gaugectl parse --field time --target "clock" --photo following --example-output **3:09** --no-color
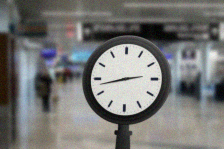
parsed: **2:43**
